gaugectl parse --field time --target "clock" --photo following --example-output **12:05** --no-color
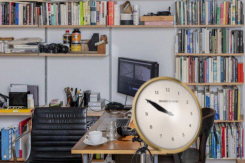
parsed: **9:50**
